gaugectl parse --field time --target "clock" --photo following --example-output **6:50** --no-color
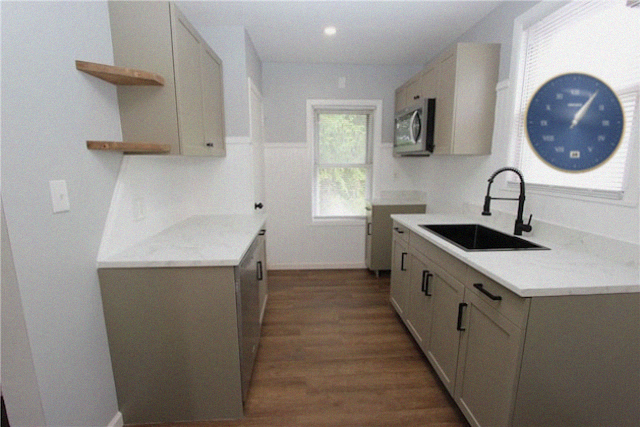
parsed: **1:06**
